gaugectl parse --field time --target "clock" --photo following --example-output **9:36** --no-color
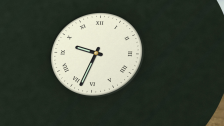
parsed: **9:33**
